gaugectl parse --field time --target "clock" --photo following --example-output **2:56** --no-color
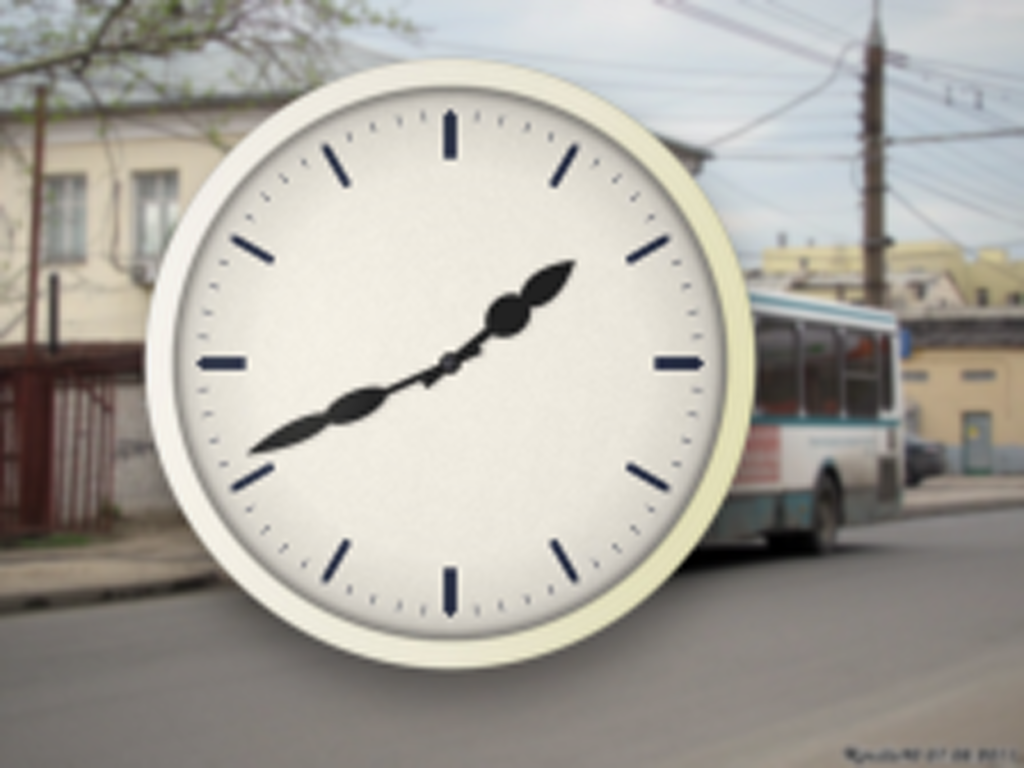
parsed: **1:41**
